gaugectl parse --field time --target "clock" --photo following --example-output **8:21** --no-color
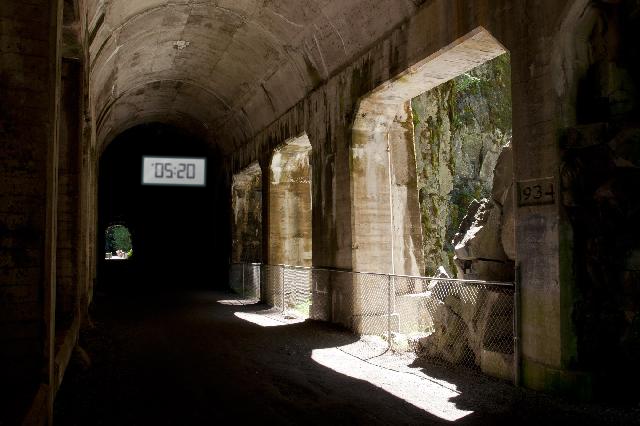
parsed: **5:20**
